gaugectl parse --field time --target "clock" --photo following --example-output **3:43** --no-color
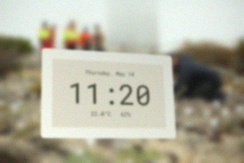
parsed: **11:20**
